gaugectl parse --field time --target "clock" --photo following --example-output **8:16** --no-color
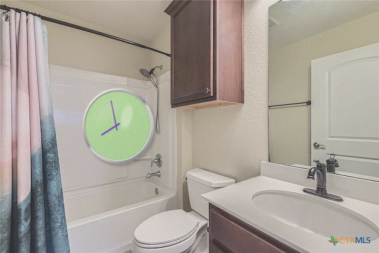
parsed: **7:58**
